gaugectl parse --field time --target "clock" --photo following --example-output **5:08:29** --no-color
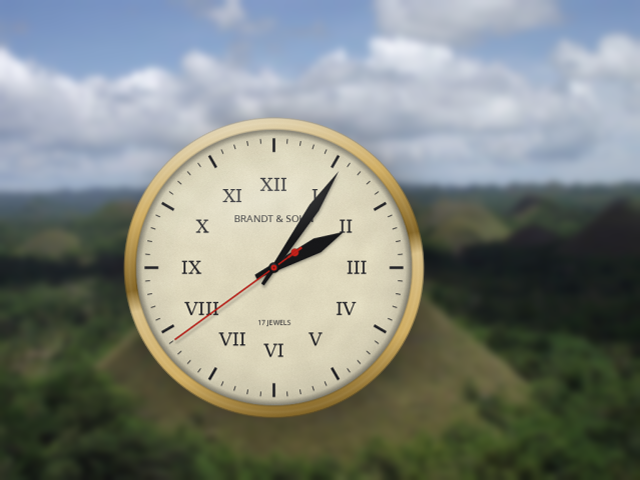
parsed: **2:05:39**
